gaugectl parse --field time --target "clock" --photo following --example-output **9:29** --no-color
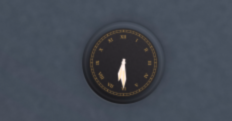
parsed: **6:30**
